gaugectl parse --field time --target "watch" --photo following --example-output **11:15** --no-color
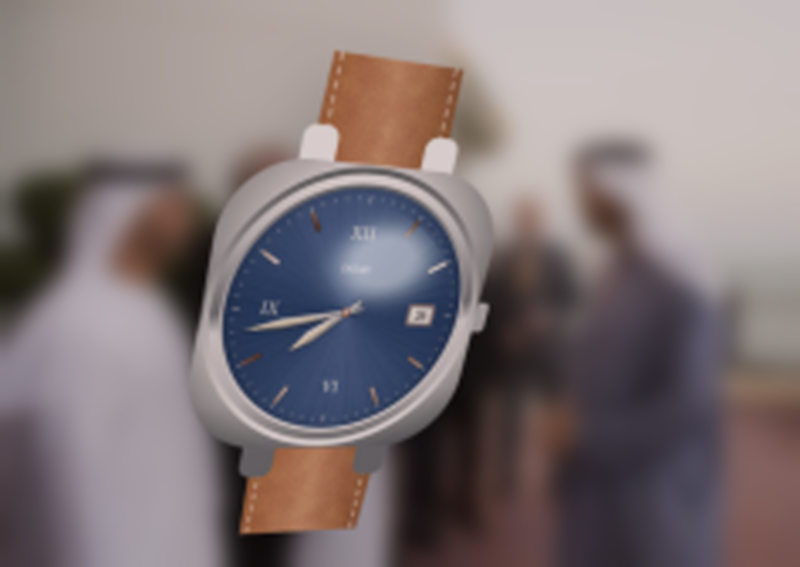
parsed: **7:43**
